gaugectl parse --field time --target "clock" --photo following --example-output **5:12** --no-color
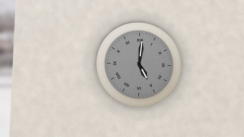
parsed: **5:01**
